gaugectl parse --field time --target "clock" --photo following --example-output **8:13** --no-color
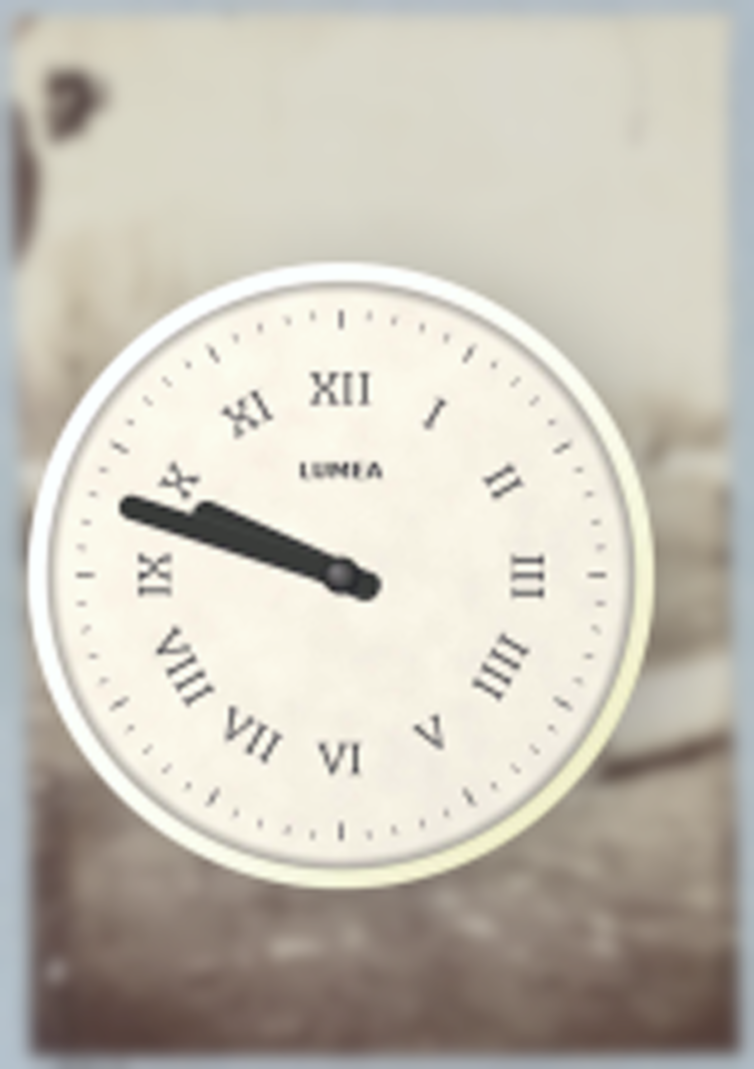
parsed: **9:48**
